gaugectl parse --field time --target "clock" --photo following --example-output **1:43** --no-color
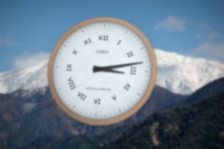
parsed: **3:13**
